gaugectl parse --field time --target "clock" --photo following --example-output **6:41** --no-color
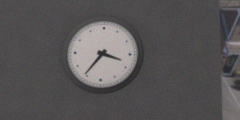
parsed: **3:36**
